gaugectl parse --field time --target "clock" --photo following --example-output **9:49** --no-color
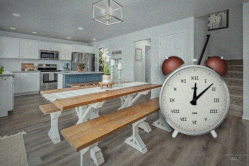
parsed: **12:08**
